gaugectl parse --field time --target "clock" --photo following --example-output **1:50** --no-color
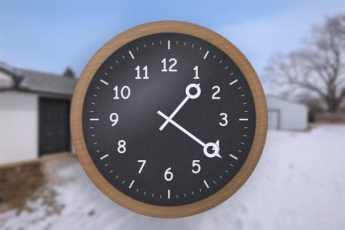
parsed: **1:21**
